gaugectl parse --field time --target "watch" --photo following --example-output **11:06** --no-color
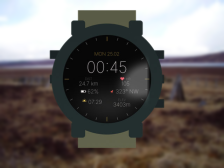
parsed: **0:45**
